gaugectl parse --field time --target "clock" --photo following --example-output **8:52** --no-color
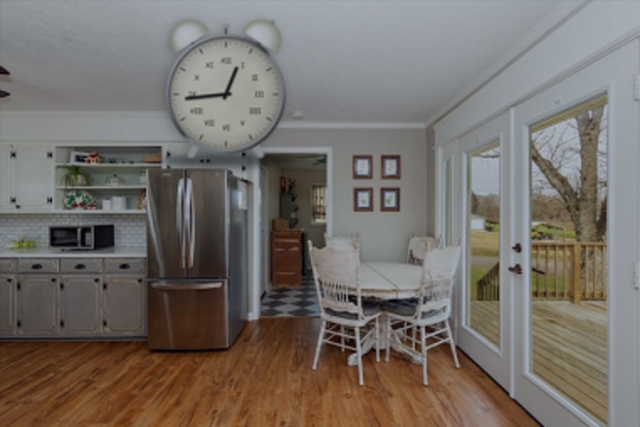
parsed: **12:44**
